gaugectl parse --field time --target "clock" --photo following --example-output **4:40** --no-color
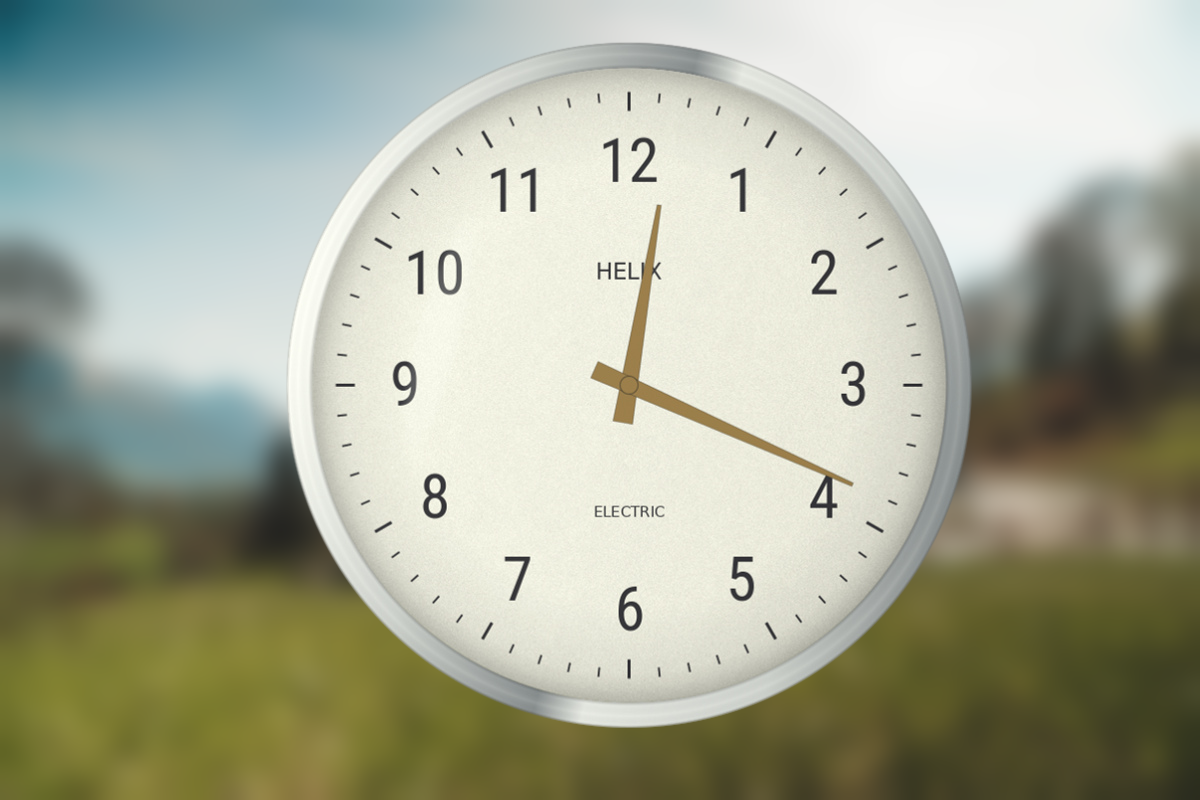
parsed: **12:19**
